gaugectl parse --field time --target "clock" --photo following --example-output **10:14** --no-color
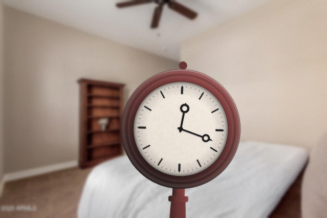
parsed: **12:18**
